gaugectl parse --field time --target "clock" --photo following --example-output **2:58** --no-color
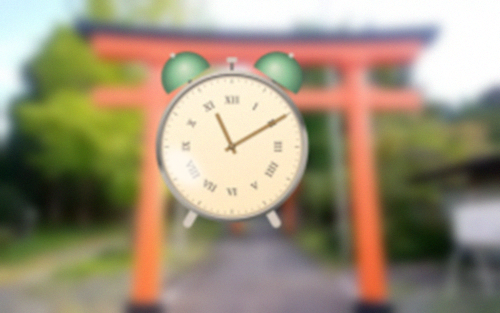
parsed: **11:10**
